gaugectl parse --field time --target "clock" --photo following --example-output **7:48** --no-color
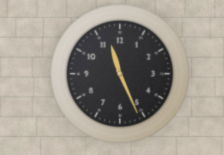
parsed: **11:26**
